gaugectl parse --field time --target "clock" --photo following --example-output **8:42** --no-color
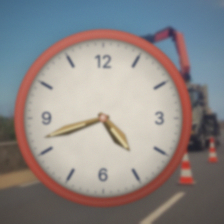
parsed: **4:42**
